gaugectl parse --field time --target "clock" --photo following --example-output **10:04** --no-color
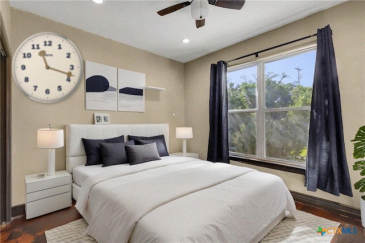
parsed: **11:18**
